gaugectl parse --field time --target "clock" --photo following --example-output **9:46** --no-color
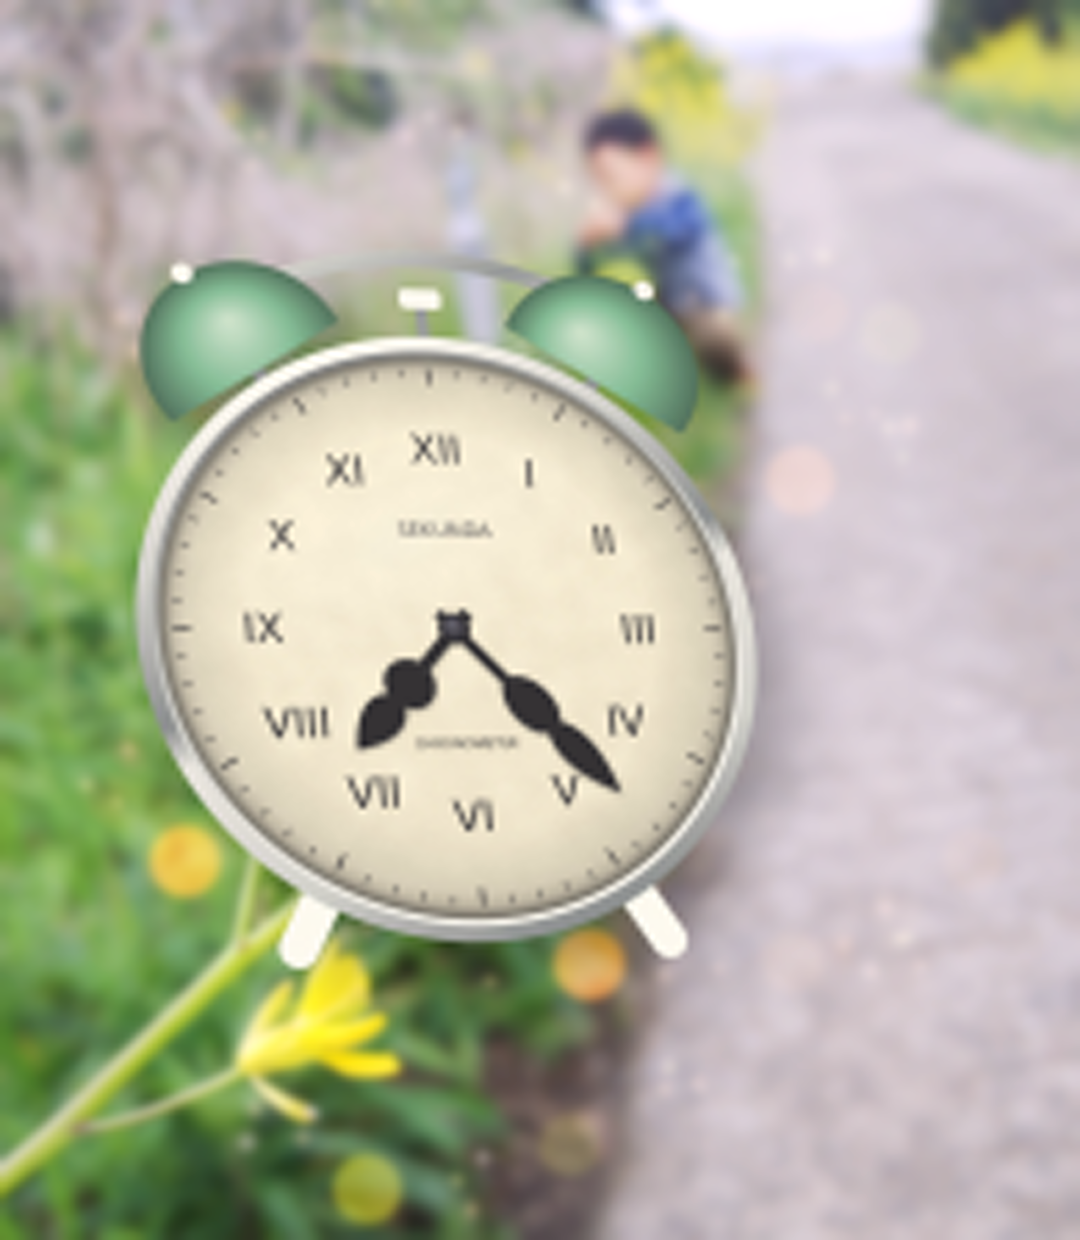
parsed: **7:23**
